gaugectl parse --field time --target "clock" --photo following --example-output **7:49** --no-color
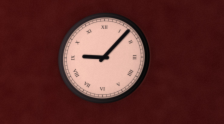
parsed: **9:07**
